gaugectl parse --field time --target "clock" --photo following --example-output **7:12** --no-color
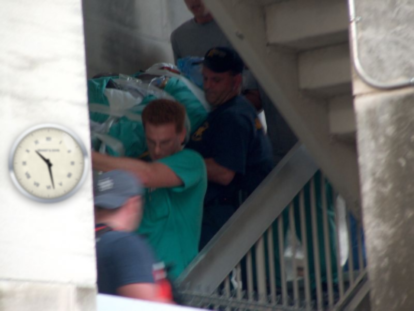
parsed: **10:28**
